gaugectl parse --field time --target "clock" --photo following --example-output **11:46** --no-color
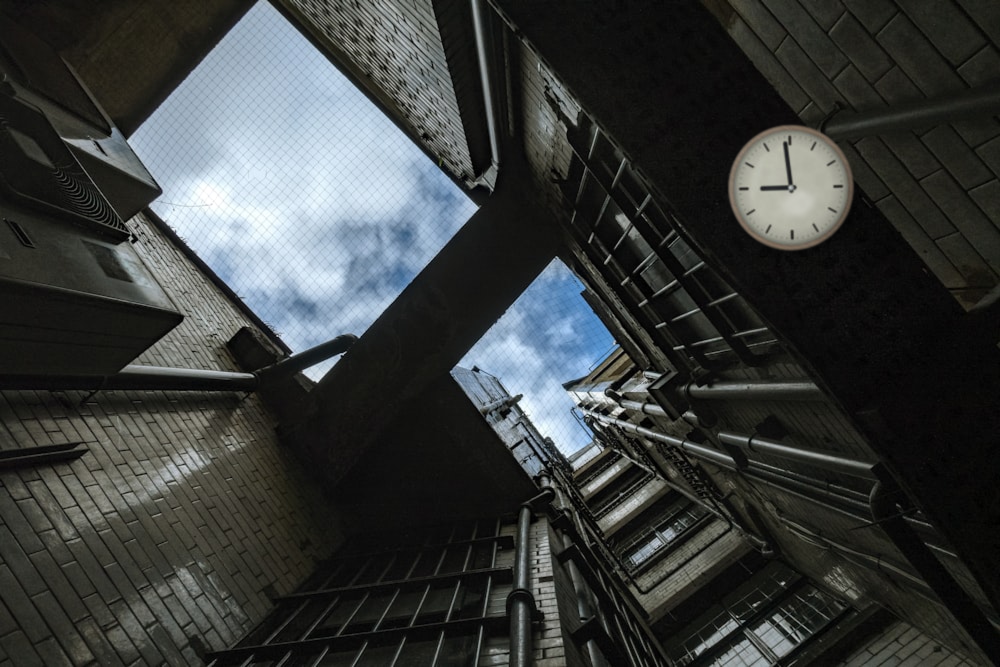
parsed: **8:59**
